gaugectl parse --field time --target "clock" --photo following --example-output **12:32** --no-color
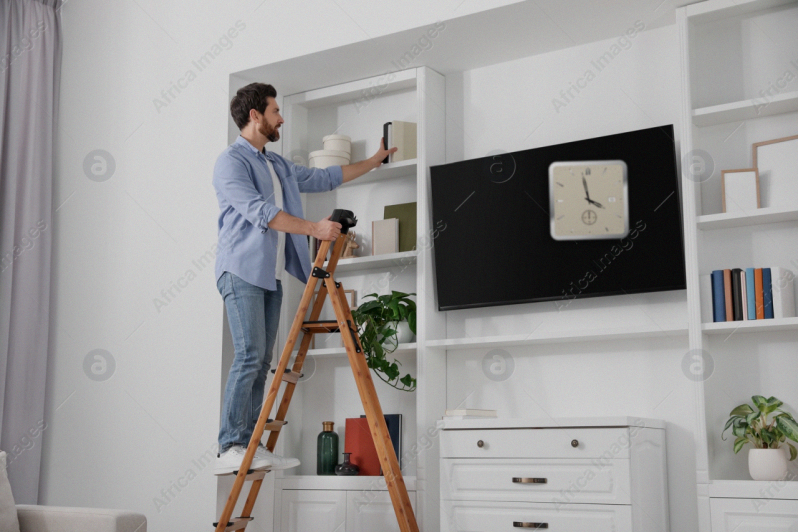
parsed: **3:58**
